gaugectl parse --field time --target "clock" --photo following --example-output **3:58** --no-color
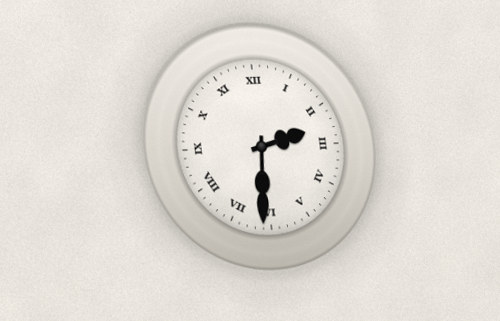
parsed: **2:31**
